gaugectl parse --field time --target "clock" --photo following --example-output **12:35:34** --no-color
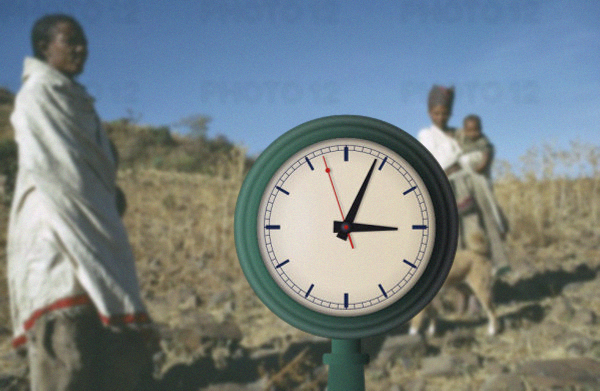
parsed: **3:03:57**
